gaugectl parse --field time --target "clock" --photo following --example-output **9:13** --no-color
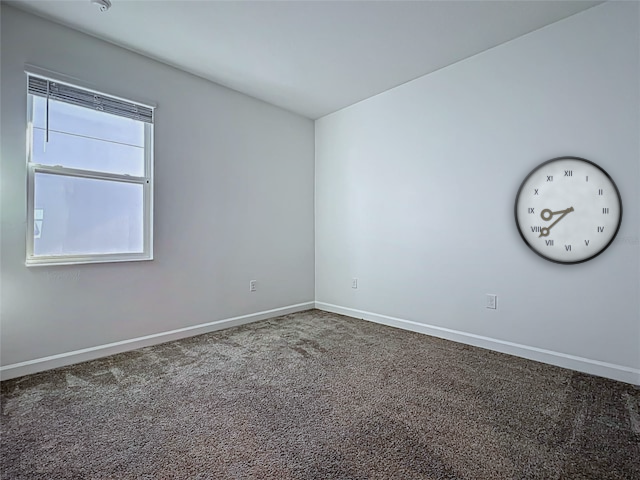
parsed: **8:38**
